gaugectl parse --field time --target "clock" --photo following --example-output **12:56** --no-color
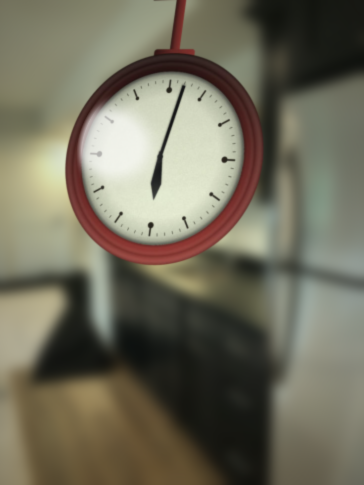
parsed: **6:02**
